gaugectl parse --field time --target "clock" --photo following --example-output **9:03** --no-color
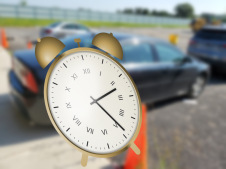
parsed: **2:24**
